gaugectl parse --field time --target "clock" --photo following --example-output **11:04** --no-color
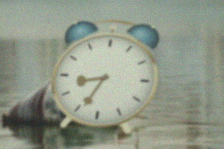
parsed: **8:34**
